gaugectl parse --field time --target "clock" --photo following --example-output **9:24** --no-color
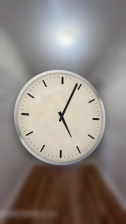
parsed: **5:04**
